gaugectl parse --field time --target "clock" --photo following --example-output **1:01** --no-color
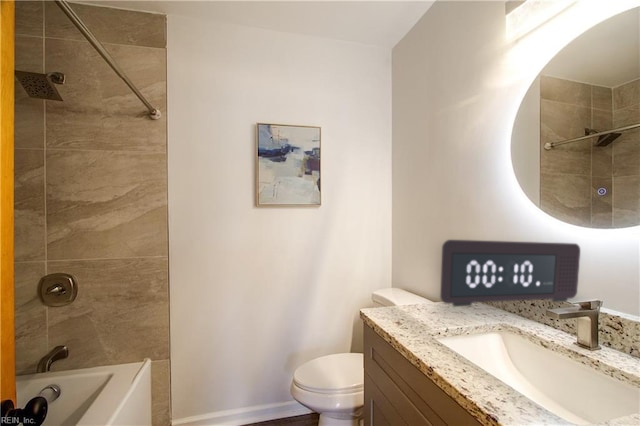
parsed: **0:10**
